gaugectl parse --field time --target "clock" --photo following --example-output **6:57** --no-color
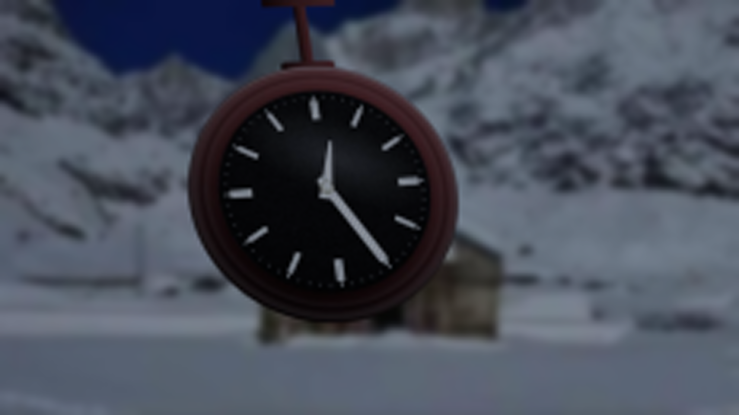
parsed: **12:25**
